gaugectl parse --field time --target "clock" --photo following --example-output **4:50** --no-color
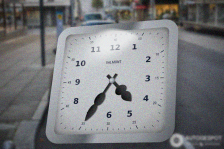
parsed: **4:35**
